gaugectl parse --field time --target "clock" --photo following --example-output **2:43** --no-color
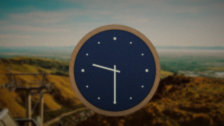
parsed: **9:30**
